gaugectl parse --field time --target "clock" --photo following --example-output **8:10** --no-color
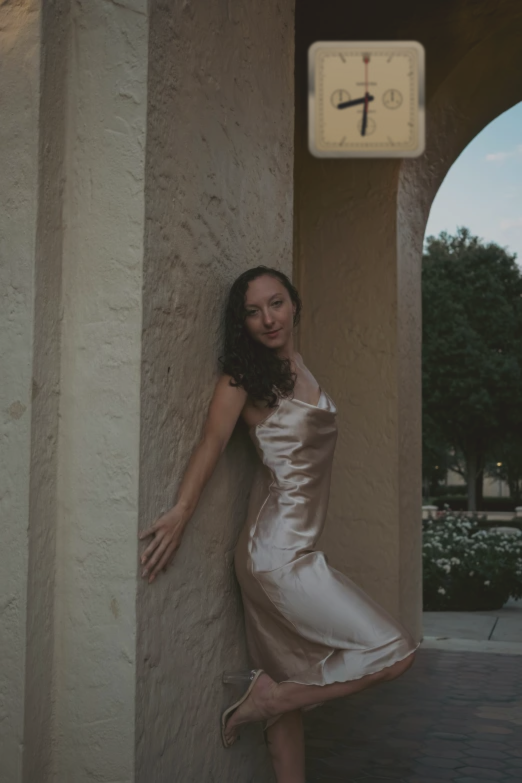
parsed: **8:31**
